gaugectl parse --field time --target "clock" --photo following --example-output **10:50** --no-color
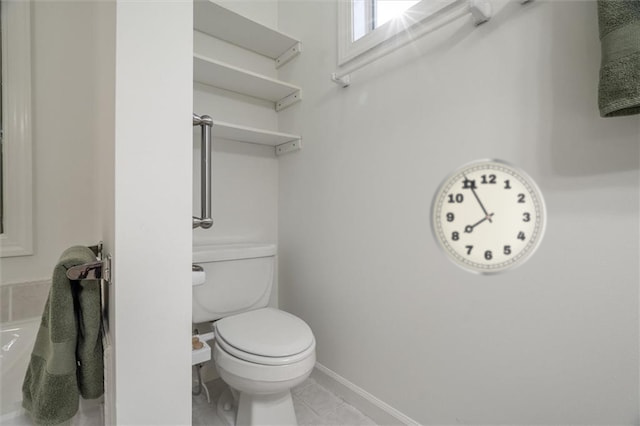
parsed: **7:55**
